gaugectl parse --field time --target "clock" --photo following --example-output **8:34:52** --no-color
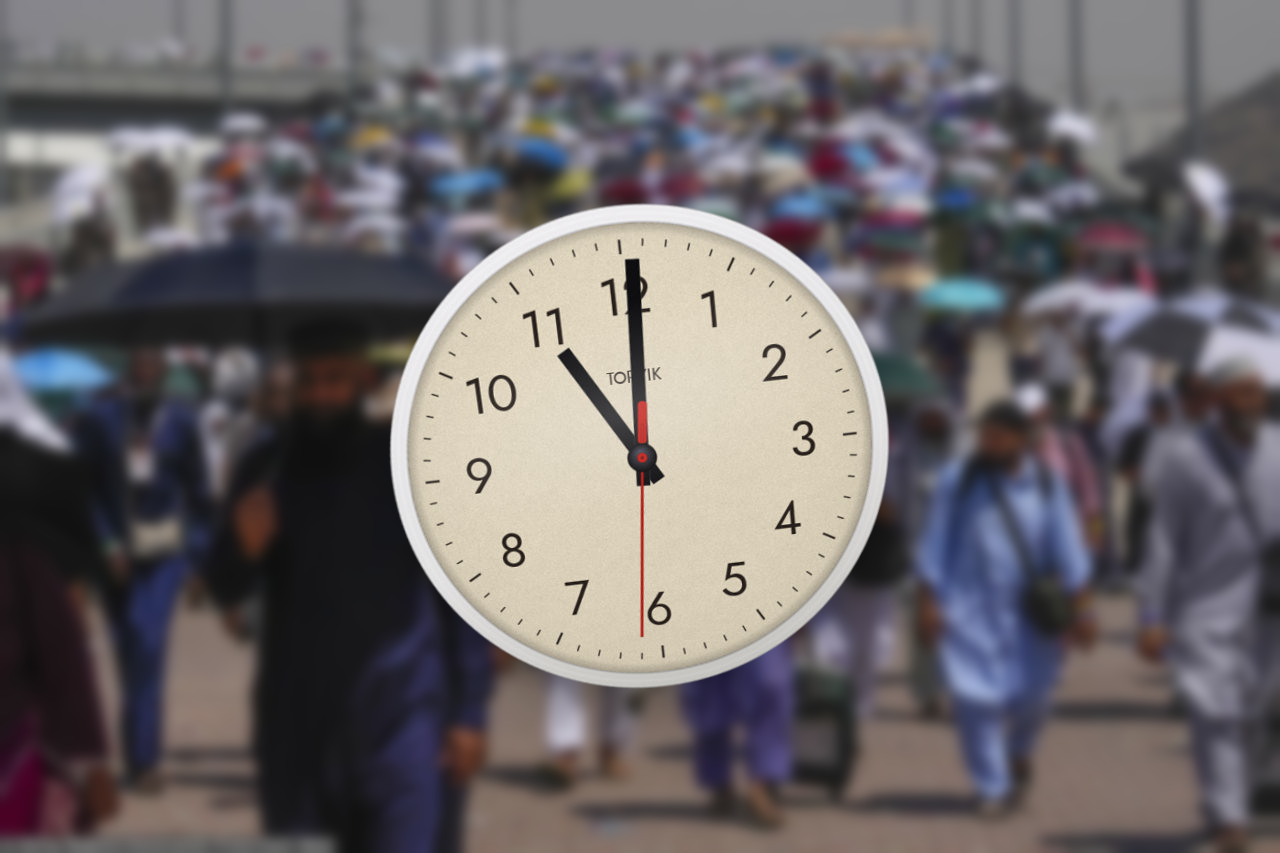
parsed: **11:00:31**
